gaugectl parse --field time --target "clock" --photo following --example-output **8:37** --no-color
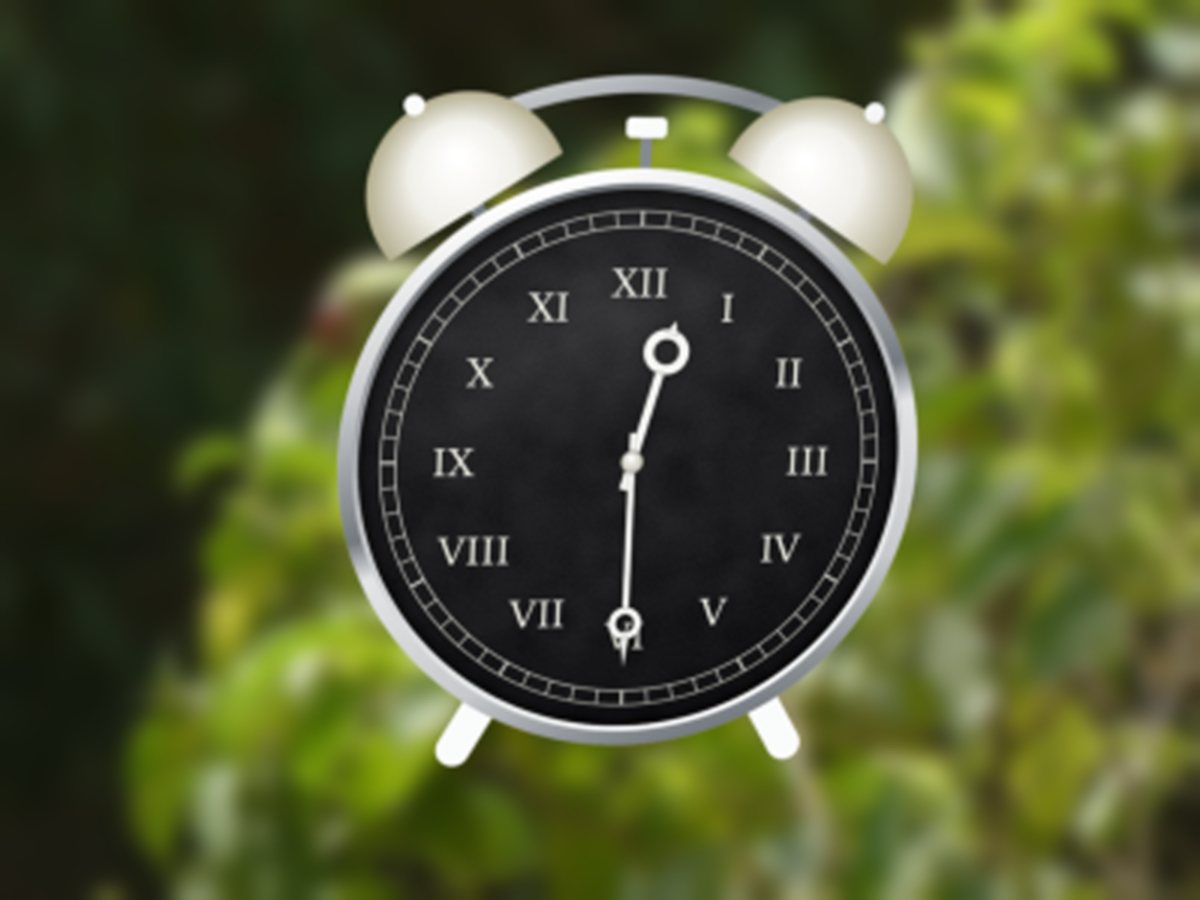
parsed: **12:30**
